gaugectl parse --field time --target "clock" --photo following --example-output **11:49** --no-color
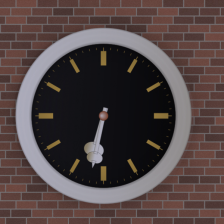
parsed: **6:32**
